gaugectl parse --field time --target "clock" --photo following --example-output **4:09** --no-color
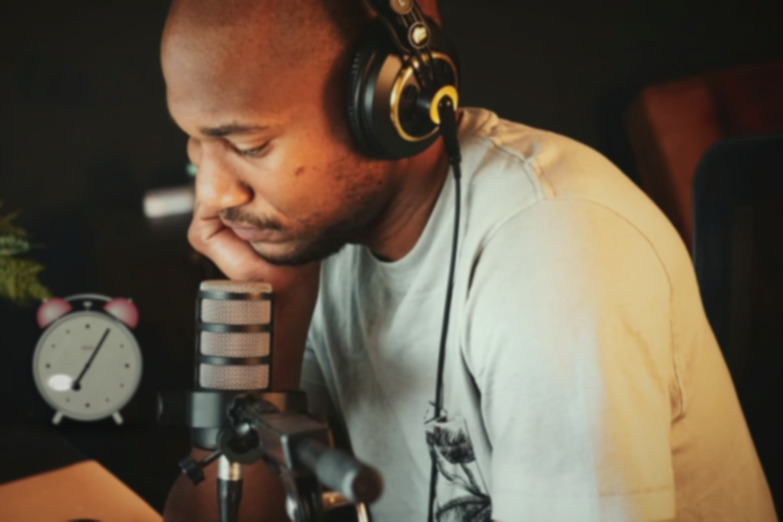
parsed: **7:05**
